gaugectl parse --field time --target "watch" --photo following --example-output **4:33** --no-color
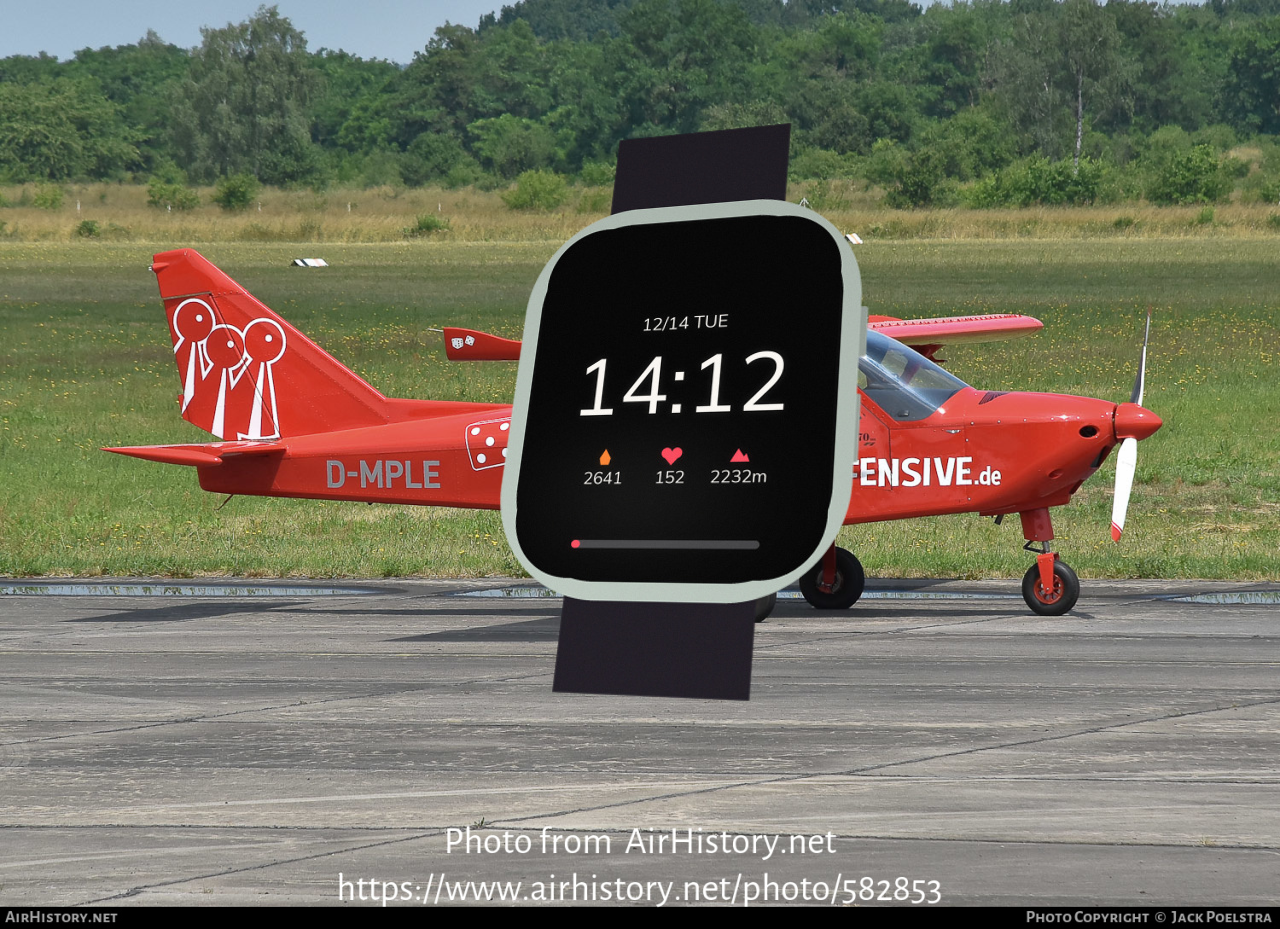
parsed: **14:12**
